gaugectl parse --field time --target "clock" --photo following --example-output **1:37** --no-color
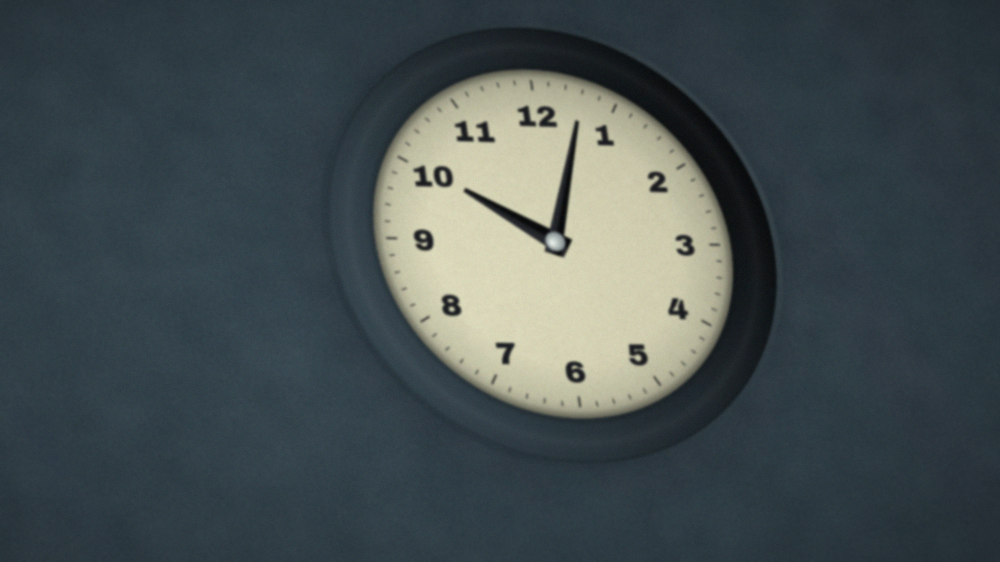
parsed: **10:03**
